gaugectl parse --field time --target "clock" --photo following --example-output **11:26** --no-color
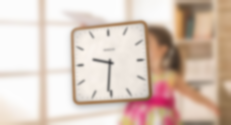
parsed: **9:31**
